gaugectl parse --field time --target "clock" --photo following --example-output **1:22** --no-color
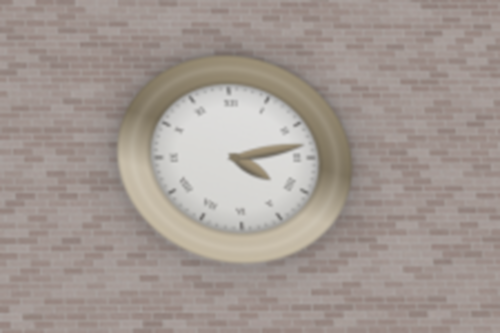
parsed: **4:13**
